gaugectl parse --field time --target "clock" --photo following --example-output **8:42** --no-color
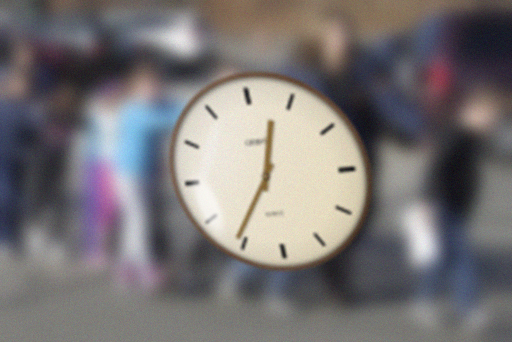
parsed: **12:36**
